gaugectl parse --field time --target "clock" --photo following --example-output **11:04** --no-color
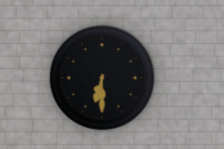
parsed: **6:30**
